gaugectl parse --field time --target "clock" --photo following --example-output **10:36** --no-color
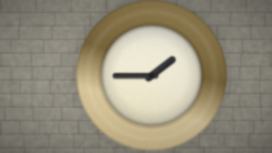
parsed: **1:45**
